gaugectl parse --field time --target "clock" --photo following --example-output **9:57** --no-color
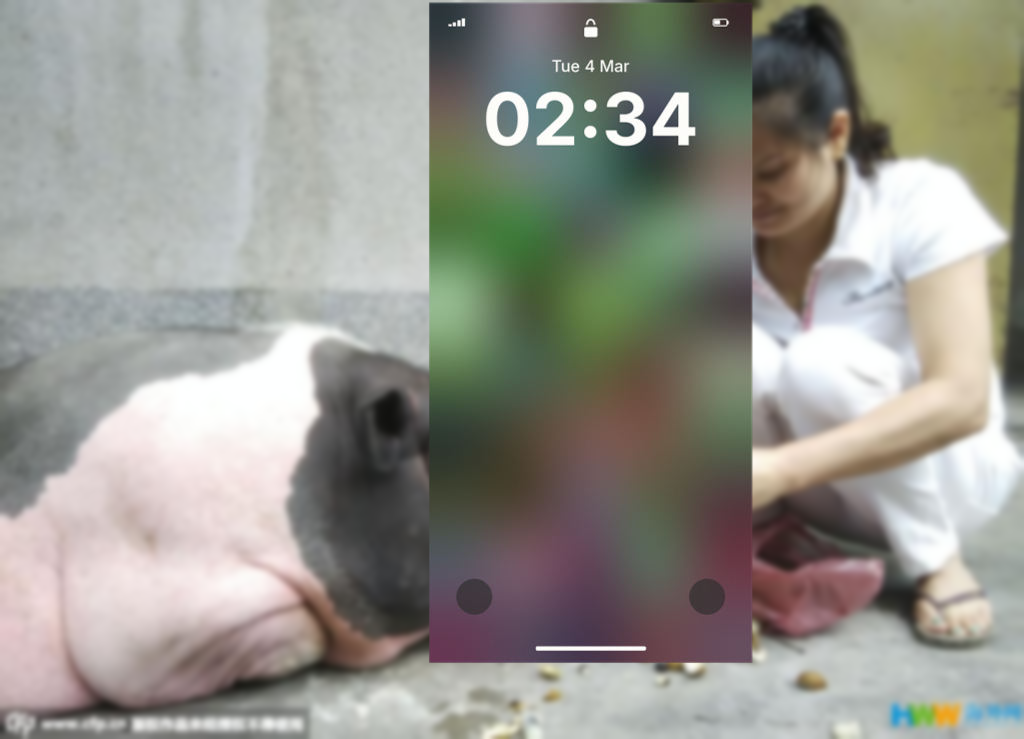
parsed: **2:34**
